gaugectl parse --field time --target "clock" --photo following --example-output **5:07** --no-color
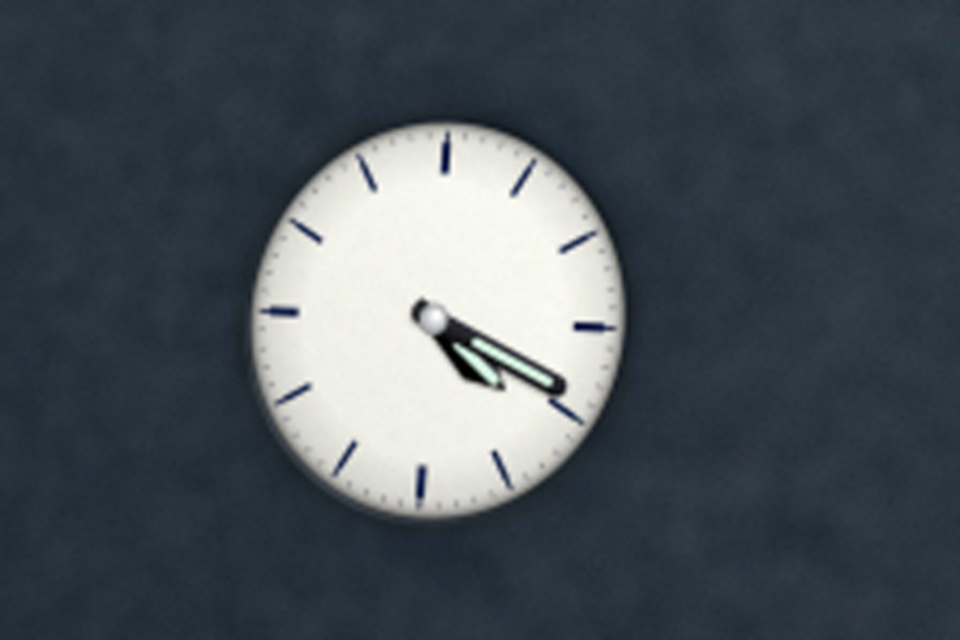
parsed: **4:19**
